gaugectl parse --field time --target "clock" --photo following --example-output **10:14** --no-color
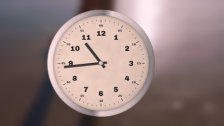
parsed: **10:44**
